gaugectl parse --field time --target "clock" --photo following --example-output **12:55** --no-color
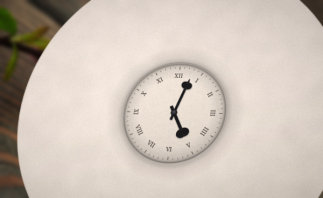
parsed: **5:03**
